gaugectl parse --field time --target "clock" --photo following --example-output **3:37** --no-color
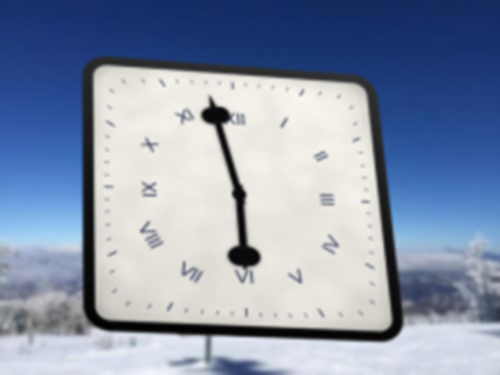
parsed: **5:58**
